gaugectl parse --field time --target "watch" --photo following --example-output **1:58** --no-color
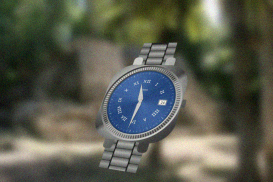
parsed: **11:31**
